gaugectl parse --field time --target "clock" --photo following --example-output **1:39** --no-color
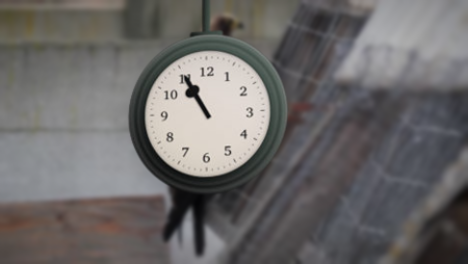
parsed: **10:55**
